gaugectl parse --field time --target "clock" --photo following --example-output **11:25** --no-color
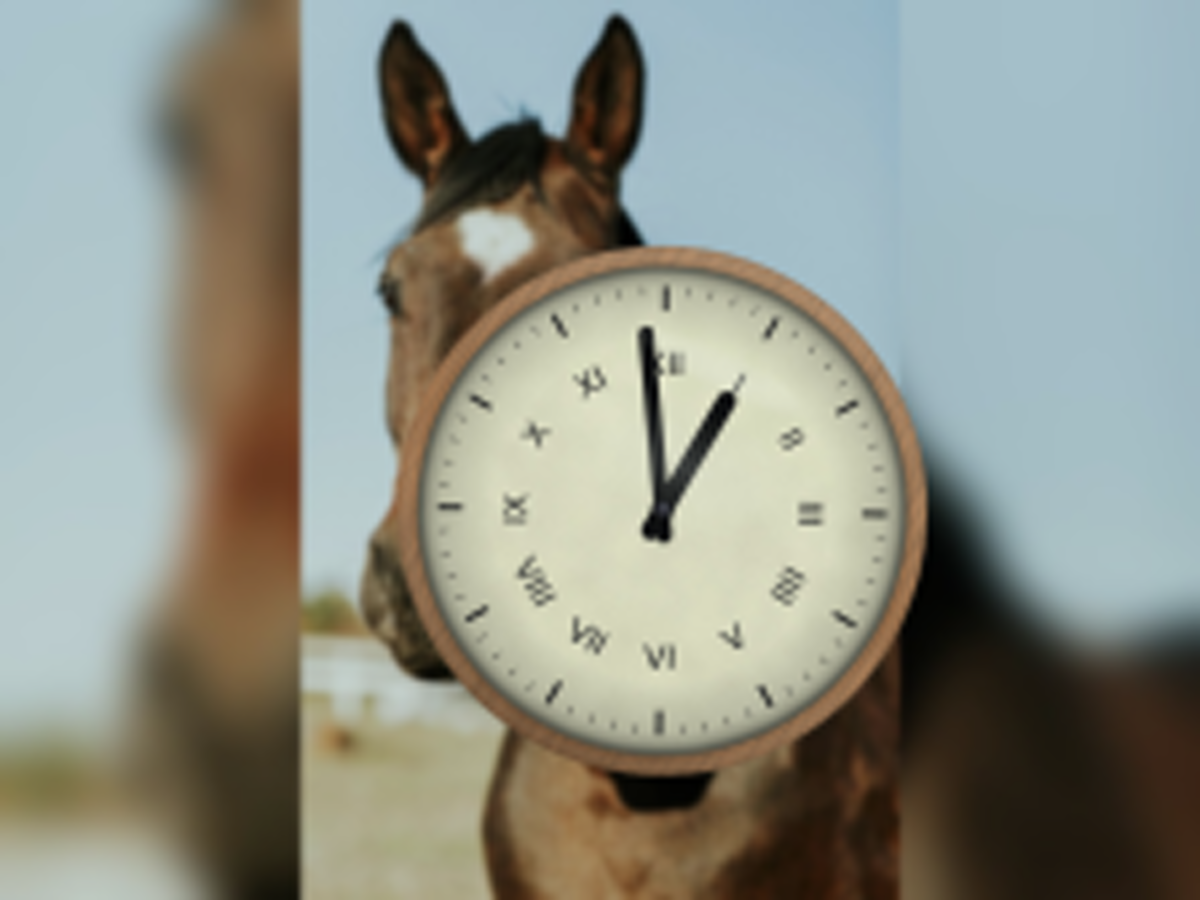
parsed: **12:59**
